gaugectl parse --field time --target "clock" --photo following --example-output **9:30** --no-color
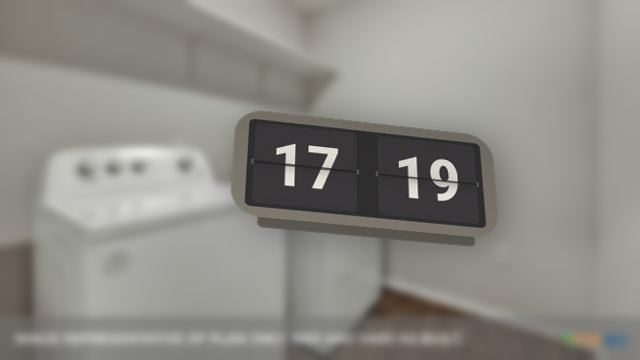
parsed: **17:19**
